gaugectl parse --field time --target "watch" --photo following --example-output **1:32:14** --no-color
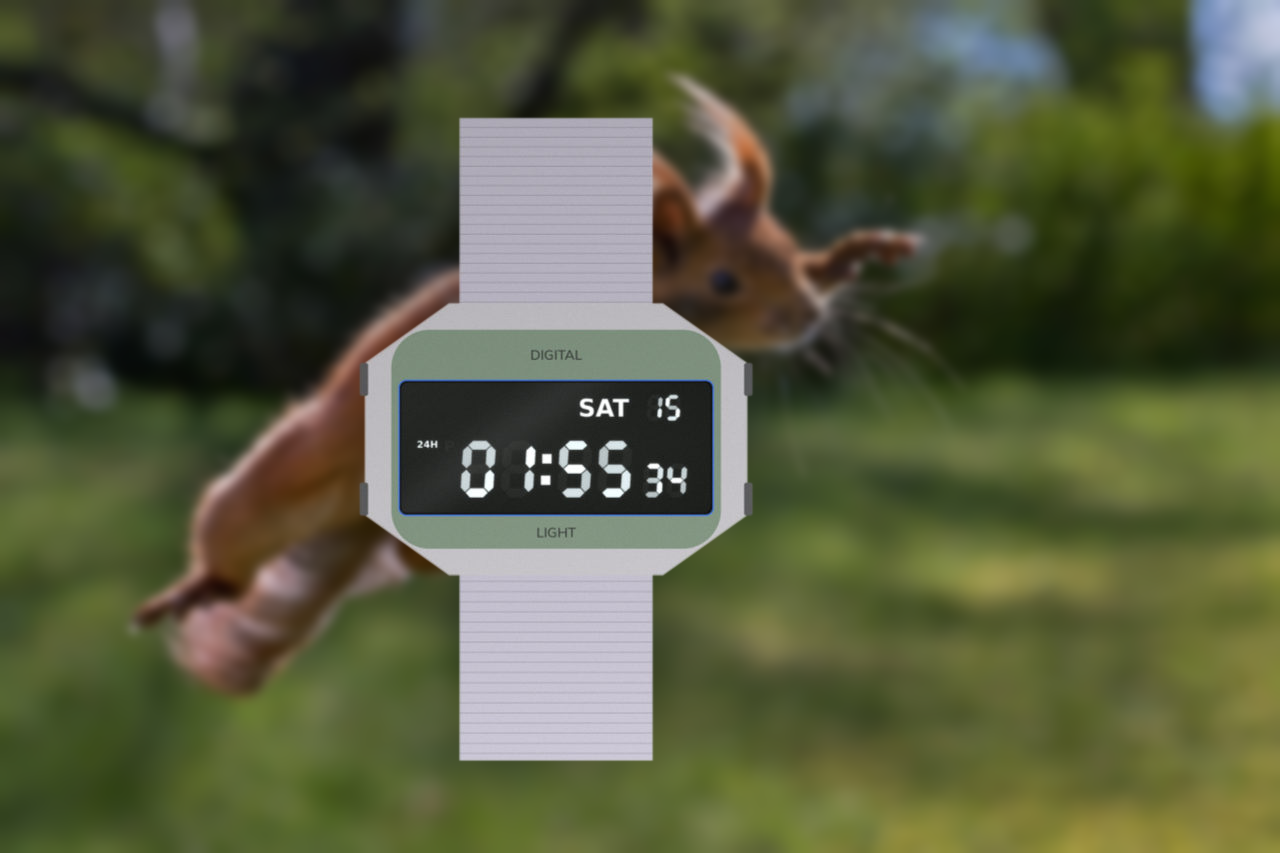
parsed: **1:55:34**
